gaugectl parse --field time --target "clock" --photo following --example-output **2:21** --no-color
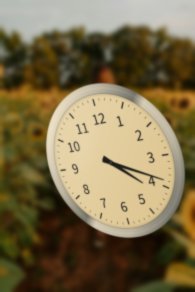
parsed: **4:19**
